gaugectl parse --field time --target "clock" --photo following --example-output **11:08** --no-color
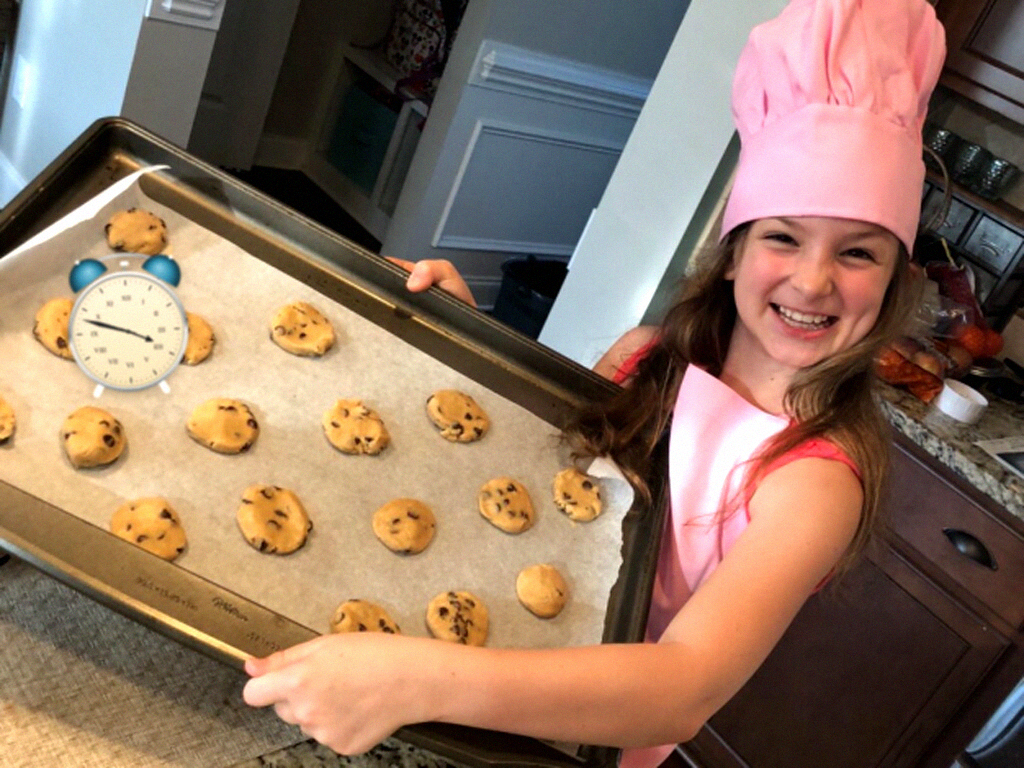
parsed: **3:48**
